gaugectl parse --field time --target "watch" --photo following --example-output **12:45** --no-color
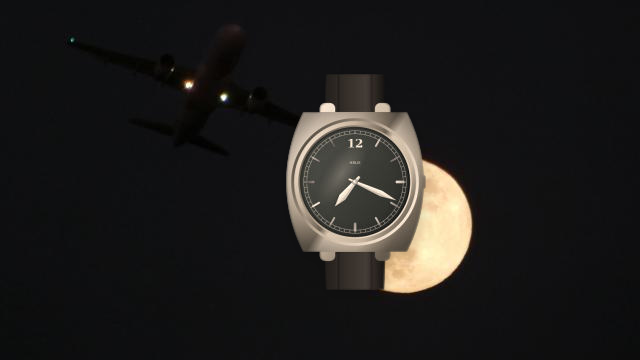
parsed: **7:19**
